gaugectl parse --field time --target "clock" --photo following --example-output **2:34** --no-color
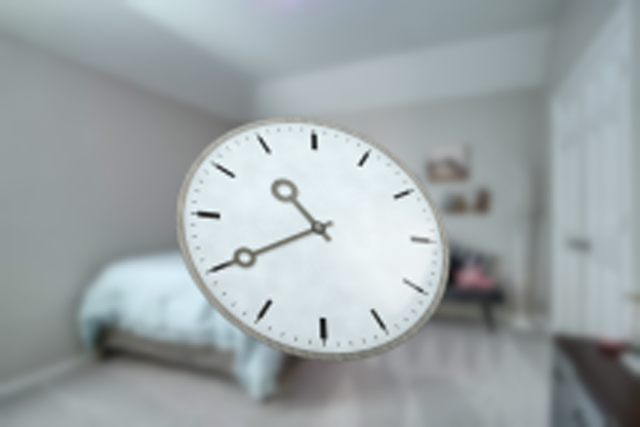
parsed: **10:40**
